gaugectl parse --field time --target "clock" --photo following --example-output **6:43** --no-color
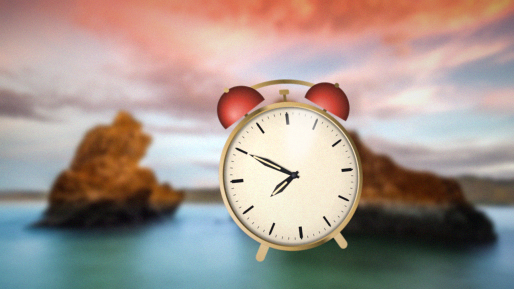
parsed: **7:50**
